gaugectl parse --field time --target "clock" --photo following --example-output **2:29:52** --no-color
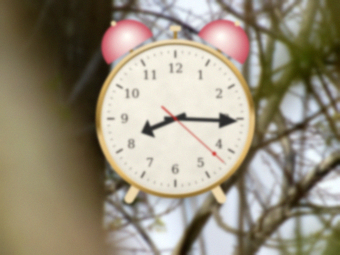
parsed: **8:15:22**
